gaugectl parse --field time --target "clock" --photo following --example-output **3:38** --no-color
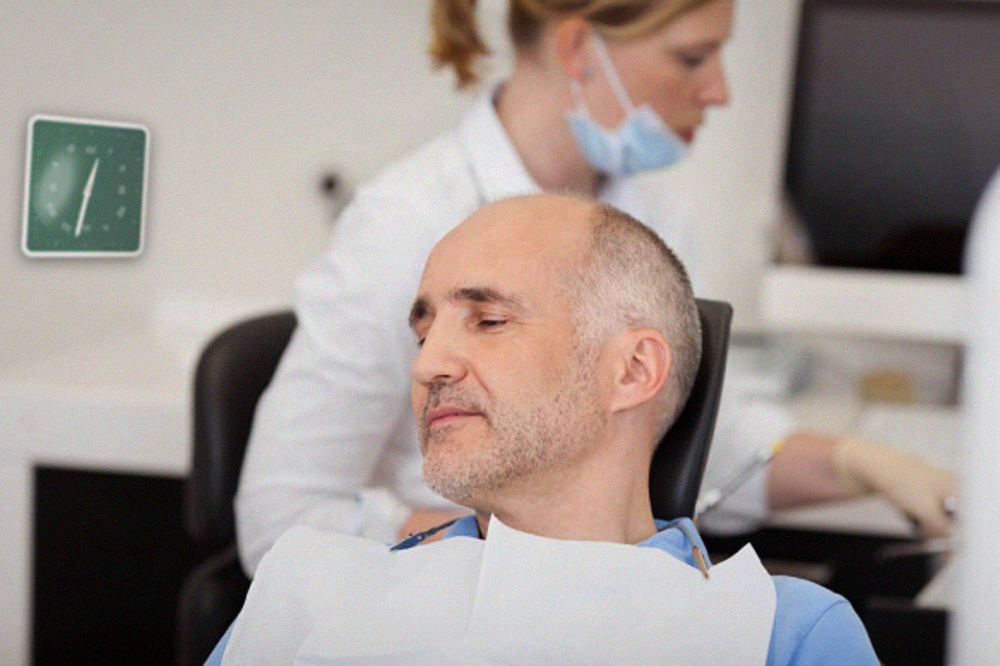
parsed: **12:32**
